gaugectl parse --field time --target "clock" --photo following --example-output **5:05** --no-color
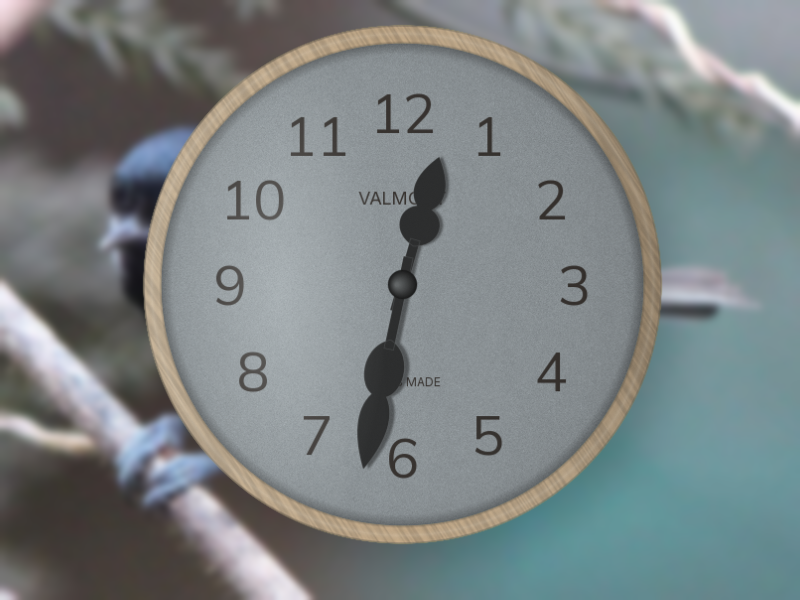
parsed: **12:32**
